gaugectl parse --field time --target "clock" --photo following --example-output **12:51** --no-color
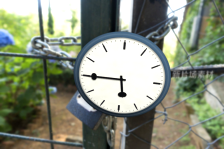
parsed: **5:45**
